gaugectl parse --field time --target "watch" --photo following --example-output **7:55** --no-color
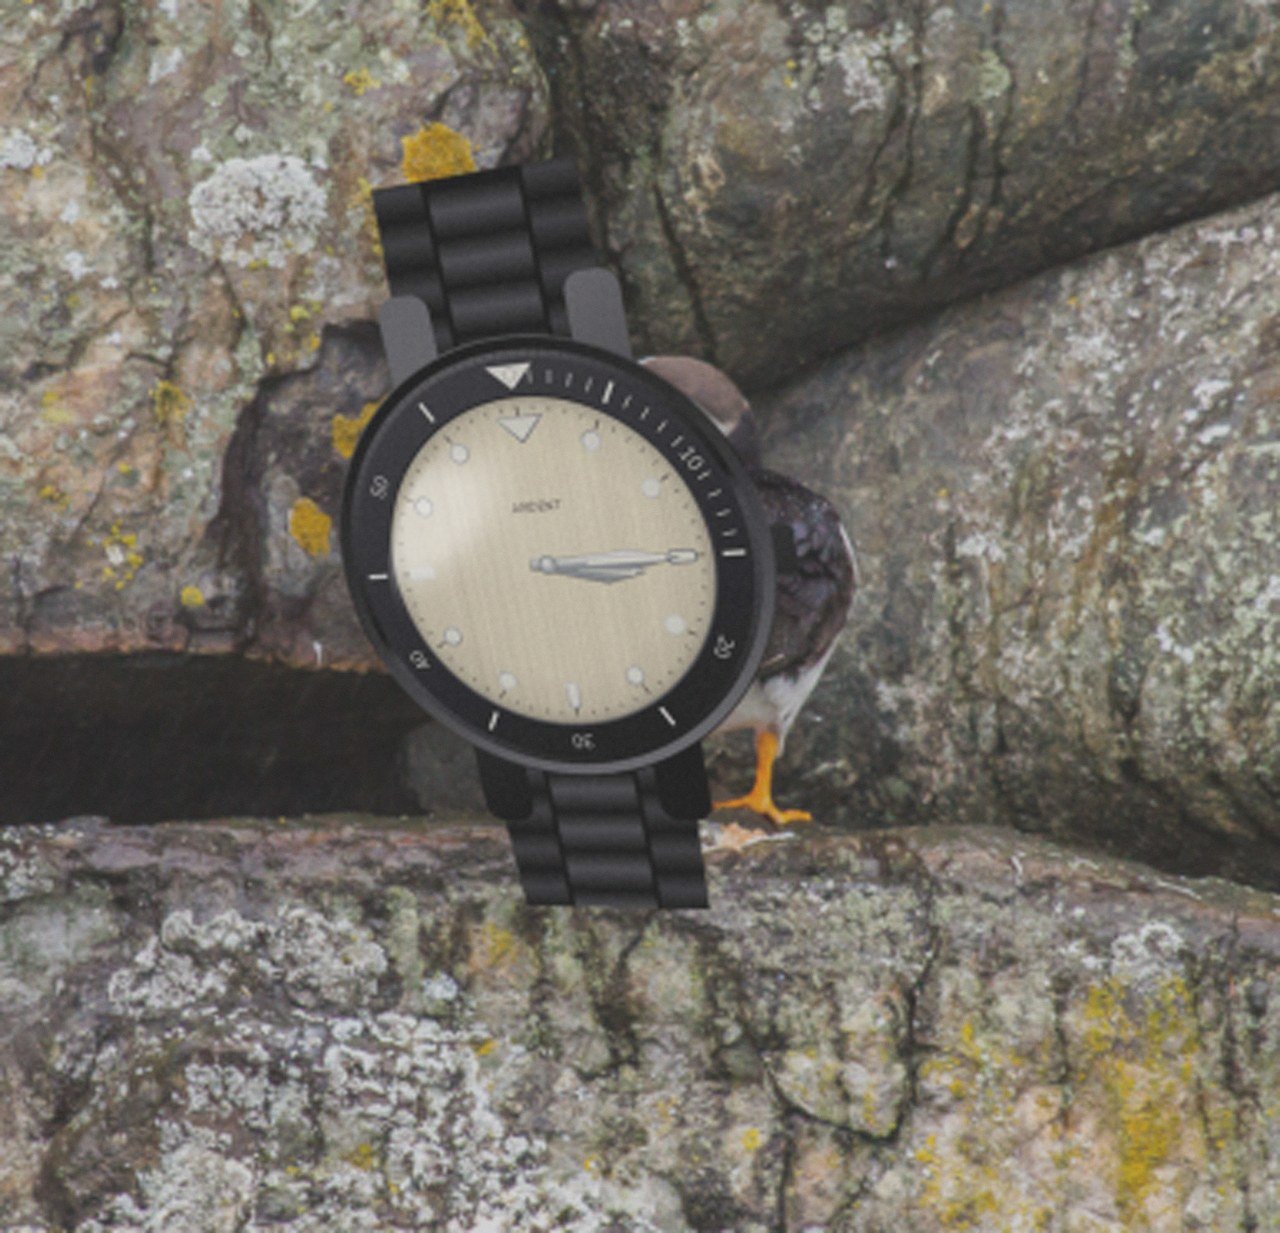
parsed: **3:15**
